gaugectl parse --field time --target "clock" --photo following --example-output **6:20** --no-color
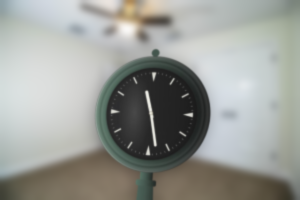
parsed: **11:28**
